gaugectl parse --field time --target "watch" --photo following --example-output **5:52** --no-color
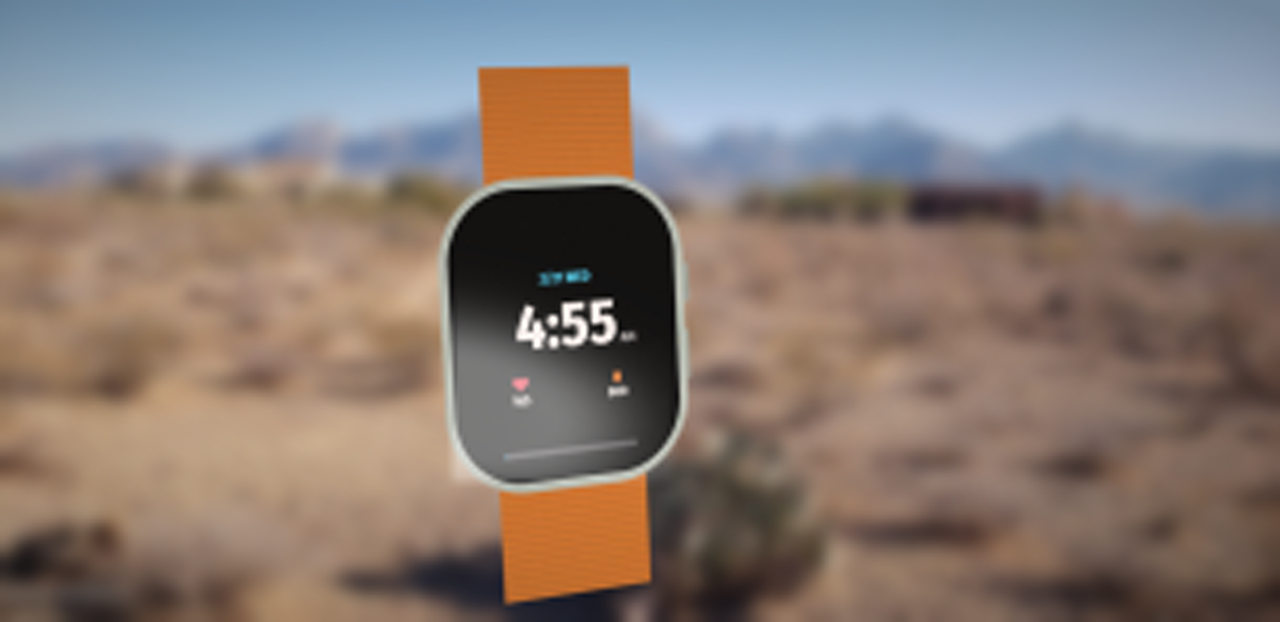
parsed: **4:55**
